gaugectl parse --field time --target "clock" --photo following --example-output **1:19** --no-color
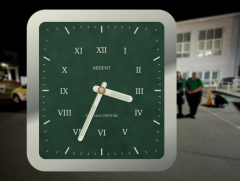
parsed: **3:34**
